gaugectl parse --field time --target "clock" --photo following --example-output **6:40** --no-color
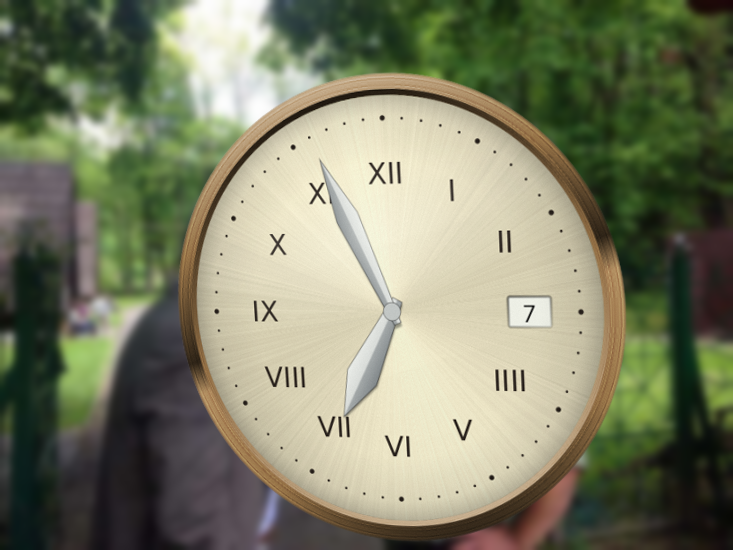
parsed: **6:56**
